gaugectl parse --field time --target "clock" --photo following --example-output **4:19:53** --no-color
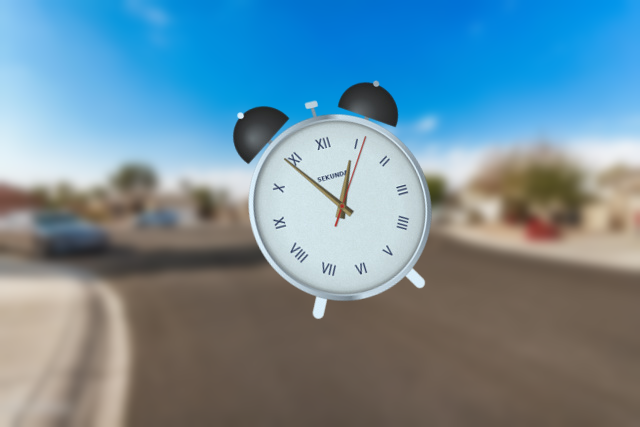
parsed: **12:54:06**
